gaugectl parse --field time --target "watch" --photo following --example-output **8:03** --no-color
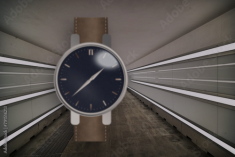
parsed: **1:38**
